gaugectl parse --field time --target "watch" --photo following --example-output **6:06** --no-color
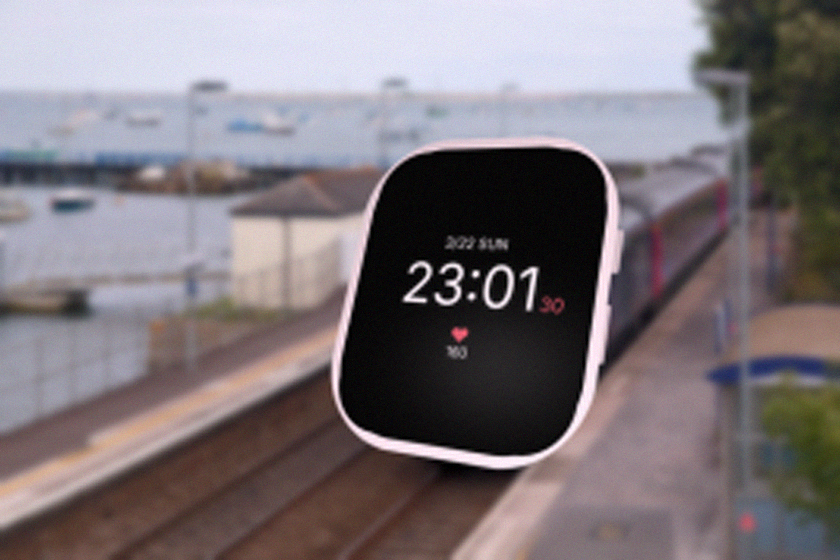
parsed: **23:01**
